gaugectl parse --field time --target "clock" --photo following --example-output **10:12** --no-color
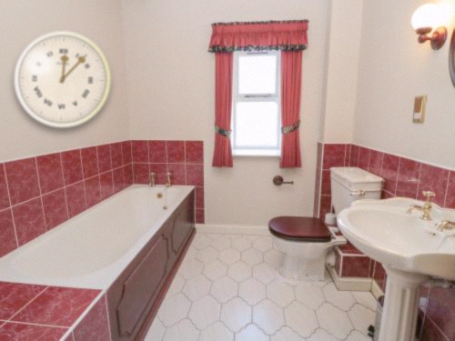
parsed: **12:07**
